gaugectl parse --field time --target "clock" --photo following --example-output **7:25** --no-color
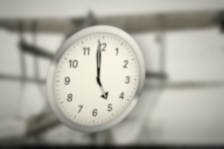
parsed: **4:59**
